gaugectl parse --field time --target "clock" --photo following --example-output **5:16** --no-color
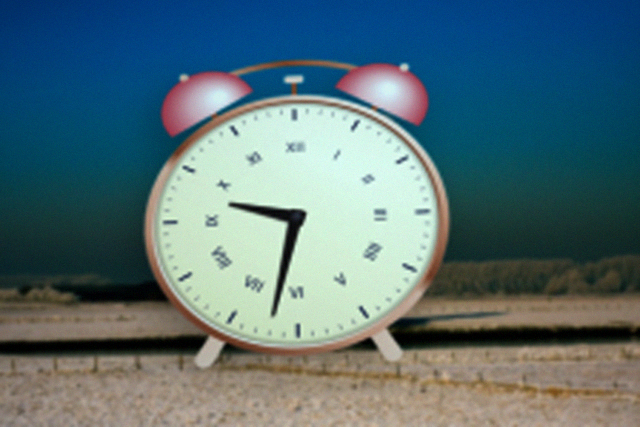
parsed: **9:32**
